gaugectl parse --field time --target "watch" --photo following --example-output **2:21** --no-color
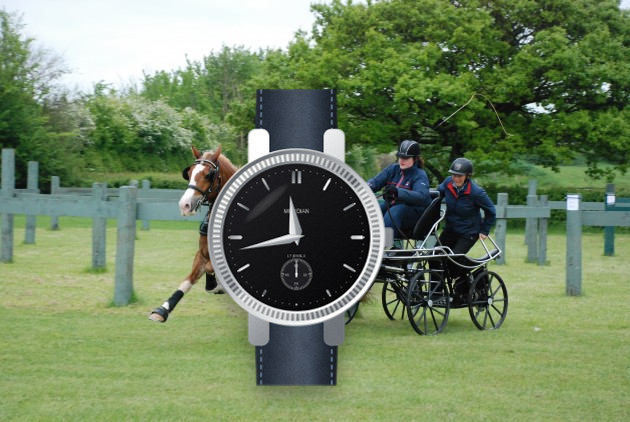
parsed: **11:43**
